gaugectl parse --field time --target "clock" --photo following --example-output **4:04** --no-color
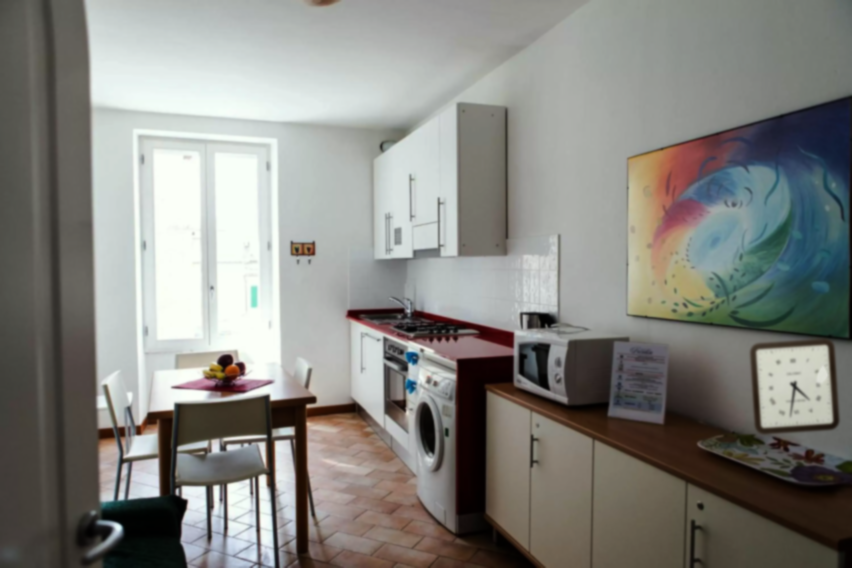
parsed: **4:32**
